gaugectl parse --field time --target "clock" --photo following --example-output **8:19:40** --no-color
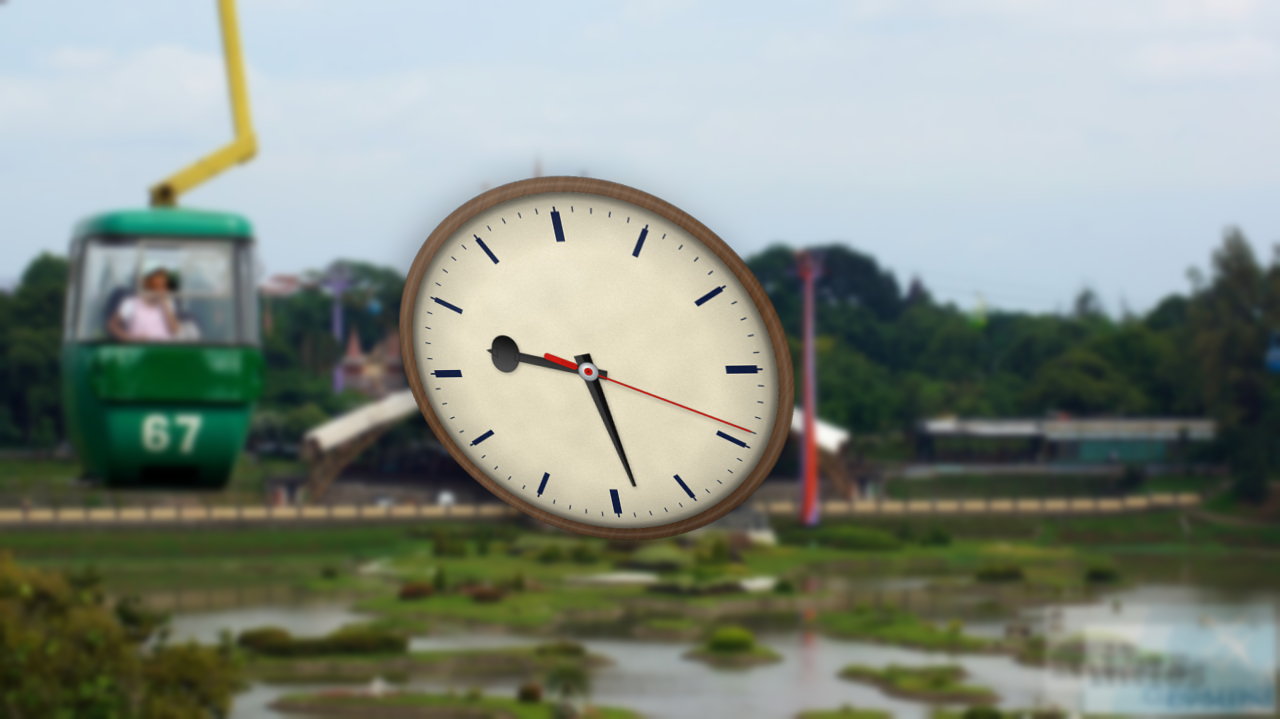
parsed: **9:28:19**
